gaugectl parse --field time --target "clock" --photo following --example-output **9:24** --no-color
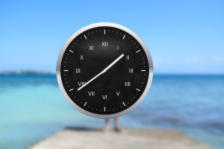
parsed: **1:39**
